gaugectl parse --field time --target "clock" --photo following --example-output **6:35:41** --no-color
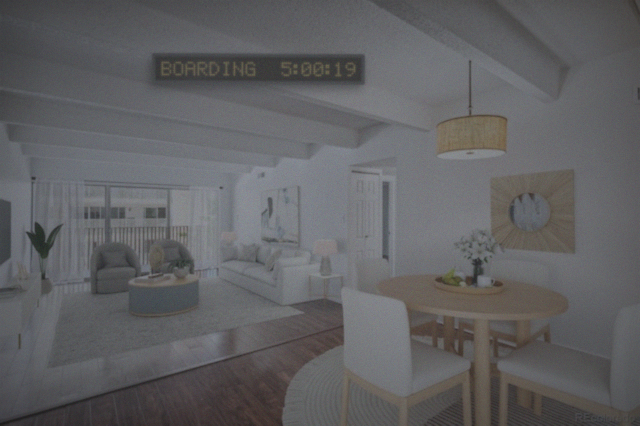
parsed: **5:00:19**
